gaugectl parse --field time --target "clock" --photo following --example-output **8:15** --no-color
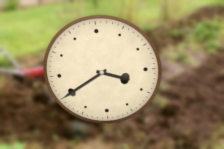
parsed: **3:40**
